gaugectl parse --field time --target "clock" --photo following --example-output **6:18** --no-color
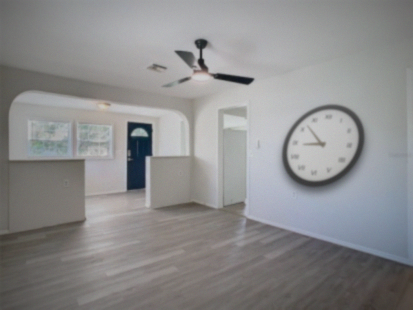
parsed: **8:52**
